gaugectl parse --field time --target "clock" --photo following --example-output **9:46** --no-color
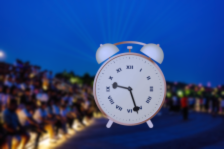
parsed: **9:27**
